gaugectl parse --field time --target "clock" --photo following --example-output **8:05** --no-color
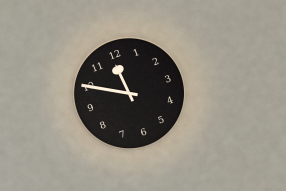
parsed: **11:50**
